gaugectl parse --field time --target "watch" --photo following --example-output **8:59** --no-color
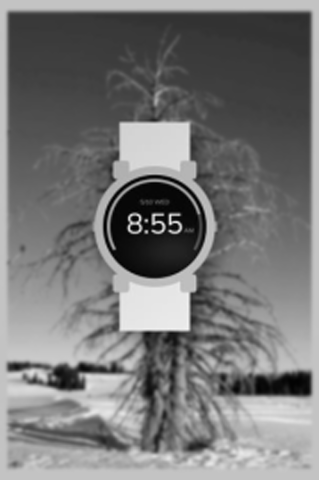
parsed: **8:55**
